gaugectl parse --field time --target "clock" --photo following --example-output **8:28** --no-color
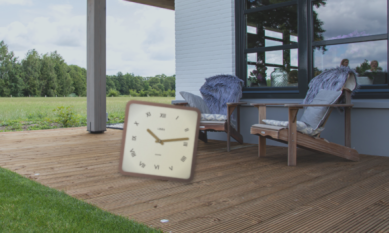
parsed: **10:13**
